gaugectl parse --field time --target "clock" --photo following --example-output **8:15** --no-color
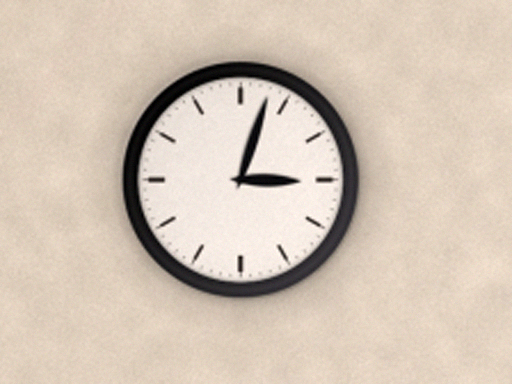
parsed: **3:03**
